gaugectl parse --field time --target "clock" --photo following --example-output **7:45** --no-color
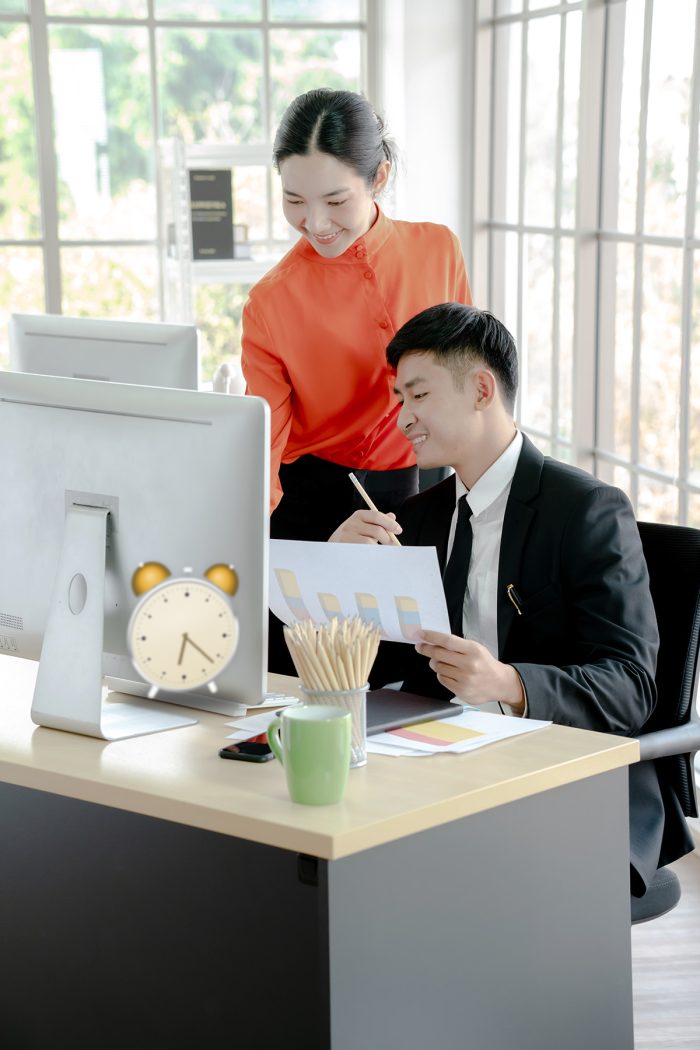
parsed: **6:22**
